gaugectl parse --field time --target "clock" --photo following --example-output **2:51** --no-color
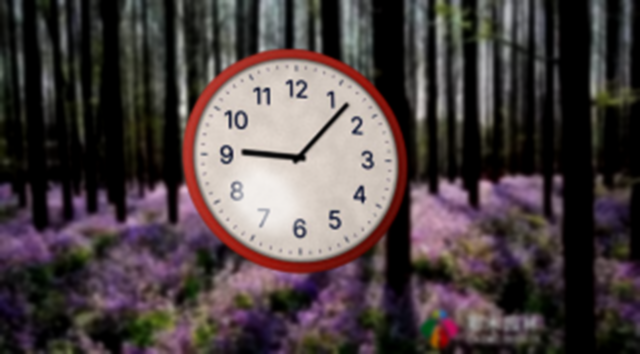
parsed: **9:07**
